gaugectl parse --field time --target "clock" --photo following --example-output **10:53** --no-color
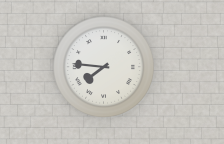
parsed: **7:46**
